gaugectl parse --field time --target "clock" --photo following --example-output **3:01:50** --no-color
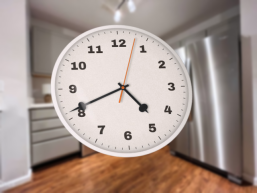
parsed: **4:41:03**
